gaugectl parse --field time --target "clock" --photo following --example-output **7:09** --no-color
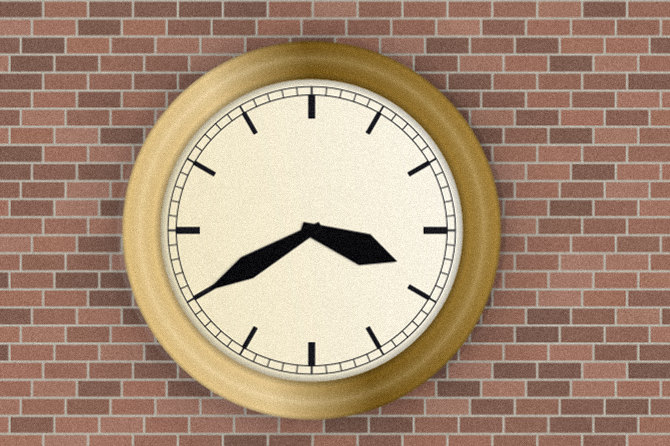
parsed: **3:40**
